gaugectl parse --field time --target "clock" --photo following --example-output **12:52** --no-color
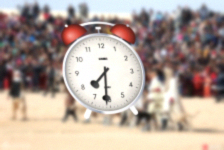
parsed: **7:31**
